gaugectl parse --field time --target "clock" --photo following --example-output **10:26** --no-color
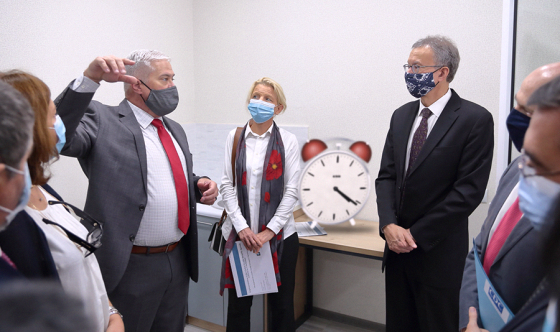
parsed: **4:21**
